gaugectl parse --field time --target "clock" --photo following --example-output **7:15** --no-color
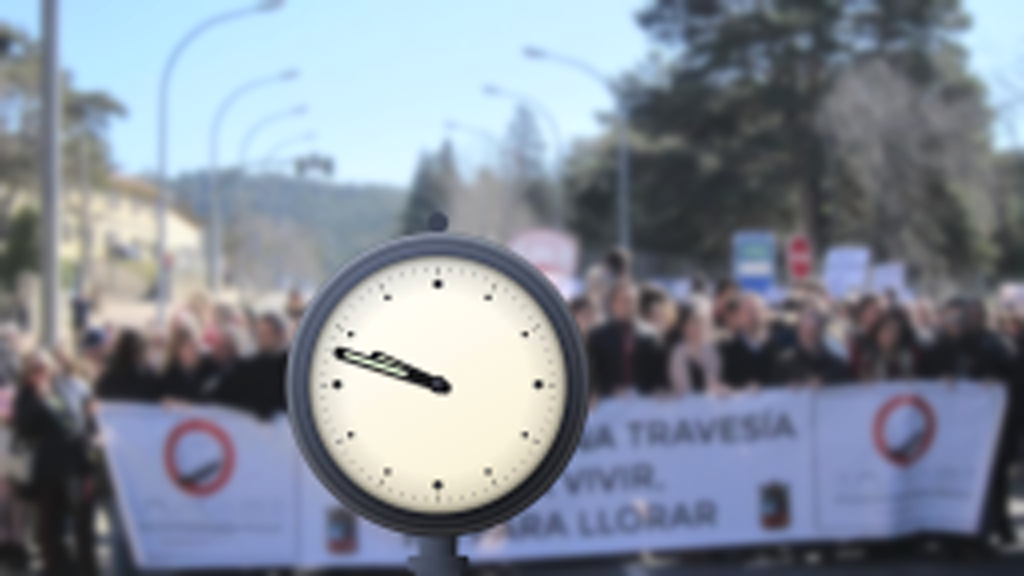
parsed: **9:48**
